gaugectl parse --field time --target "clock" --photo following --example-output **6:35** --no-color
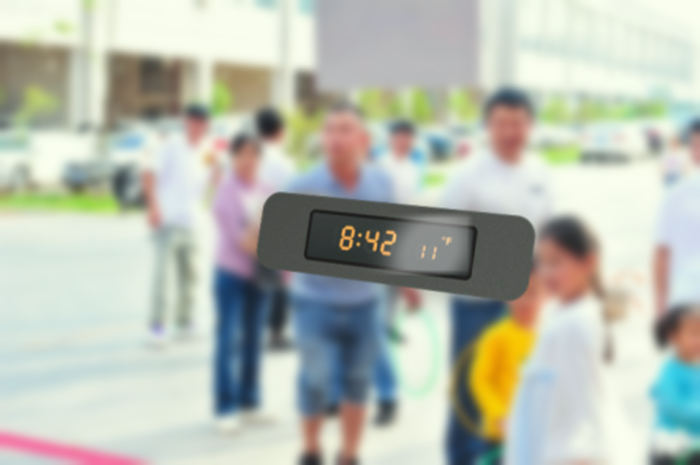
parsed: **8:42**
